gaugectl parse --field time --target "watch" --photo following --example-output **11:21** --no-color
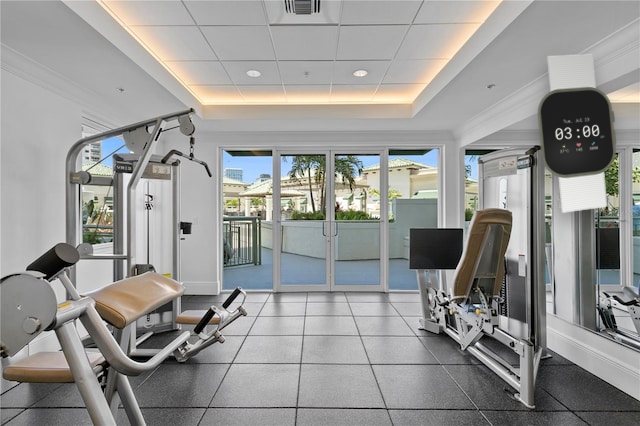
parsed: **3:00**
